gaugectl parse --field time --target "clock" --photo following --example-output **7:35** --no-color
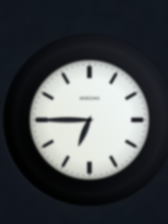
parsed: **6:45**
